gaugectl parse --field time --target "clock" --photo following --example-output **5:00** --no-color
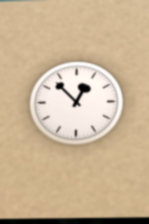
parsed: **12:53**
